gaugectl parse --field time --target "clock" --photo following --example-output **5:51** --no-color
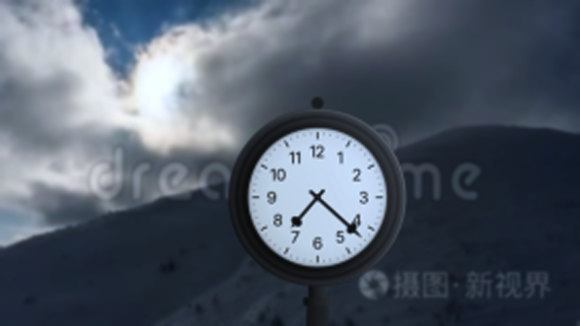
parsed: **7:22**
